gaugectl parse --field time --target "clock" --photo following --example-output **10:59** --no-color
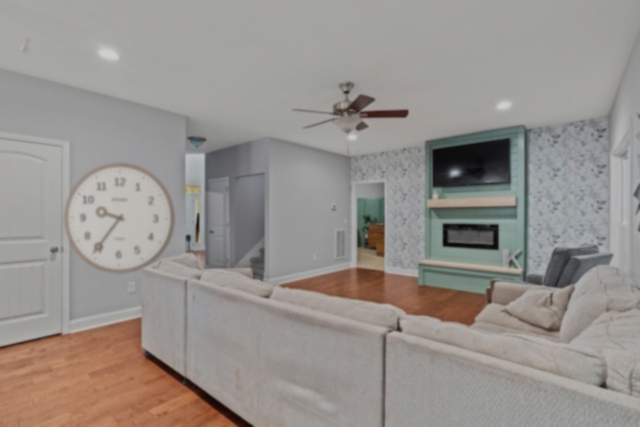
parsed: **9:36**
